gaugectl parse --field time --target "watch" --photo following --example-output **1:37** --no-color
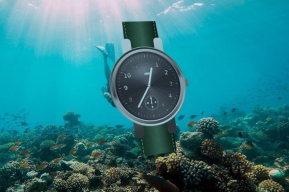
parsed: **12:36**
